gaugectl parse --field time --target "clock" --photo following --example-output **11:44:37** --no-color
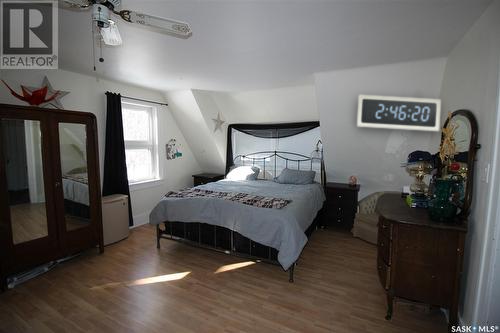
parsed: **2:46:20**
